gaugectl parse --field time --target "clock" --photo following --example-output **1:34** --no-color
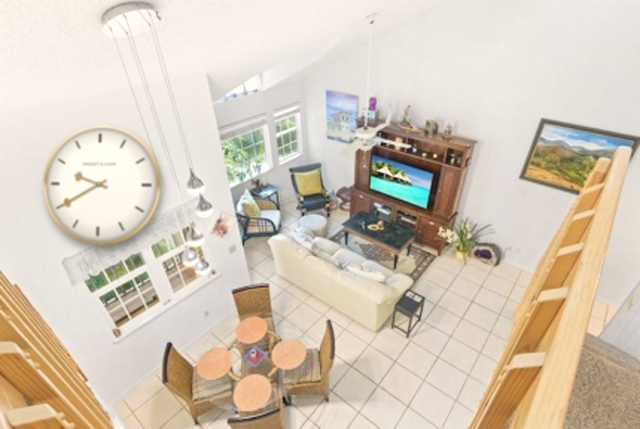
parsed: **9:40**
